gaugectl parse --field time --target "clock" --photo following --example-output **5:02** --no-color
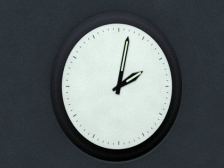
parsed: **2:02**
